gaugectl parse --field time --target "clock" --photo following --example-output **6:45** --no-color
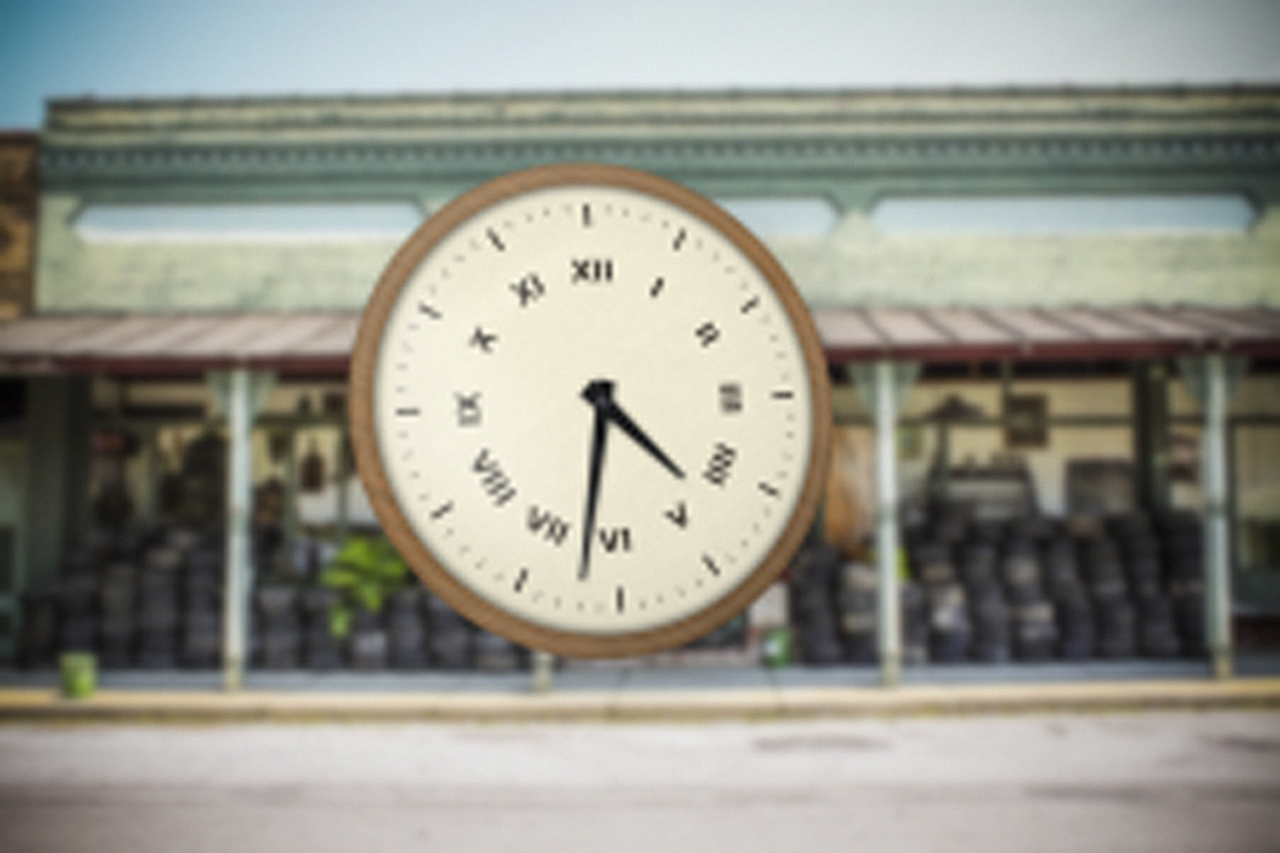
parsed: **4:32**
